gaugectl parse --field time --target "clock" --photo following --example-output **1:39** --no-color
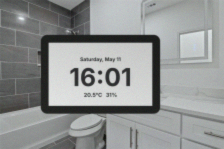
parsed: **16:01**
